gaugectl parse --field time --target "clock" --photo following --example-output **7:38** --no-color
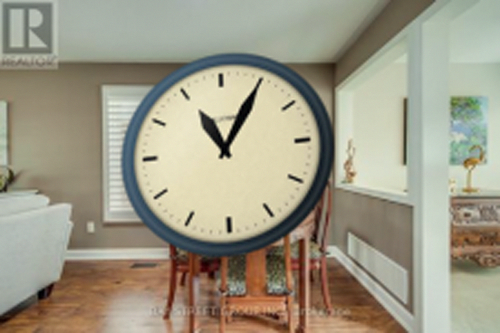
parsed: **11:05**
